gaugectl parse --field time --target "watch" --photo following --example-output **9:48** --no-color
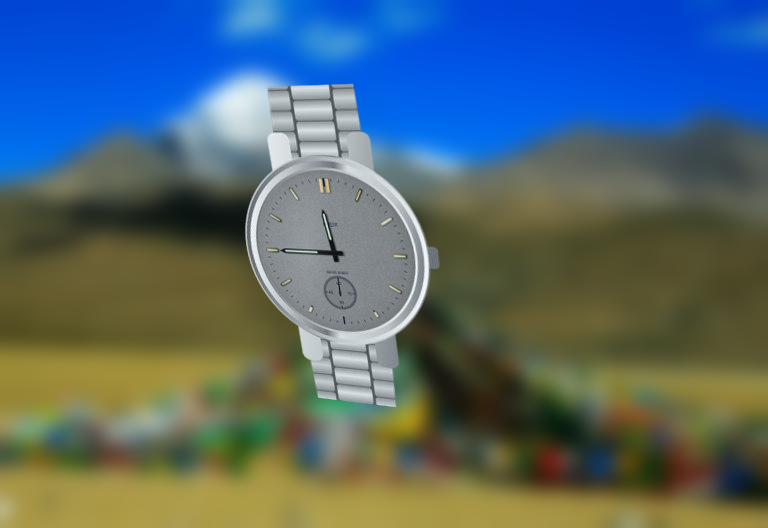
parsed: **11:45**
